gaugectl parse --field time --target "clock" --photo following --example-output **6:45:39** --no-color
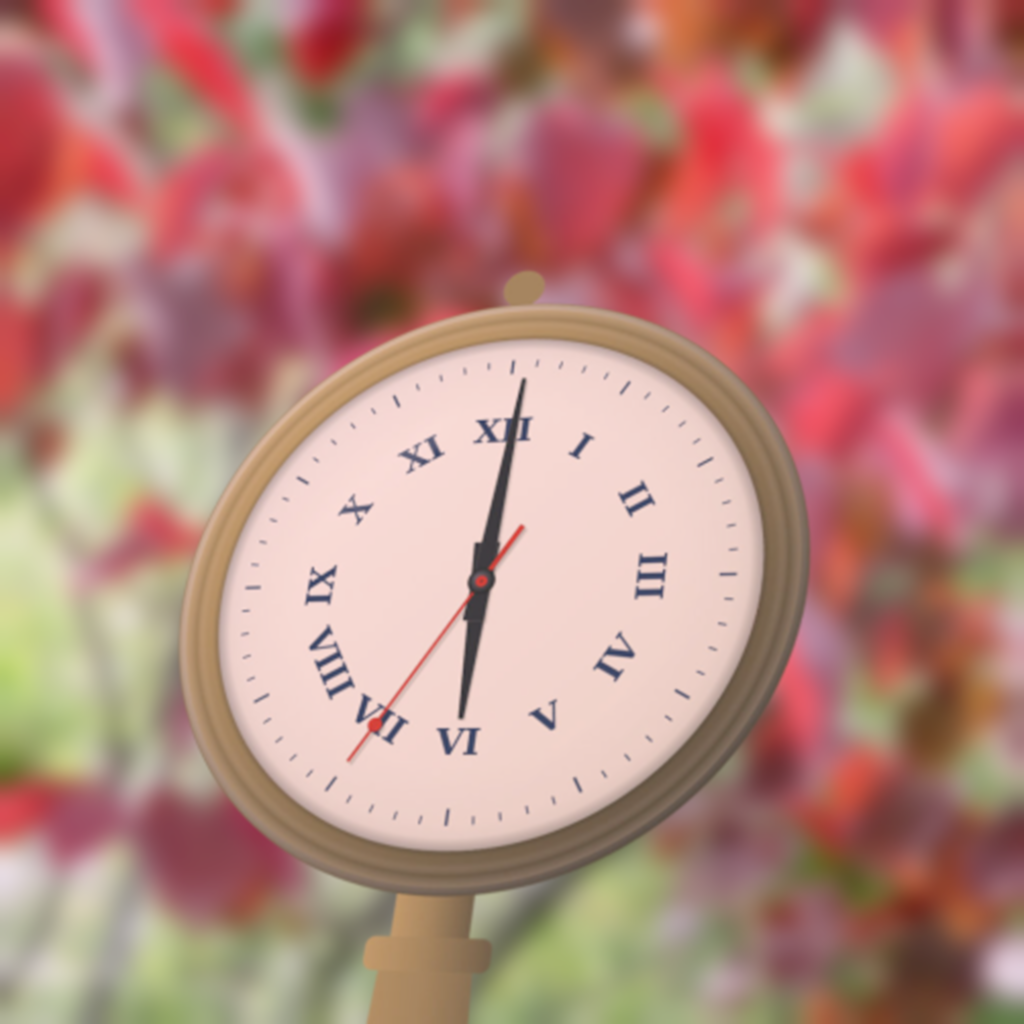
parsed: **6:00:35**
